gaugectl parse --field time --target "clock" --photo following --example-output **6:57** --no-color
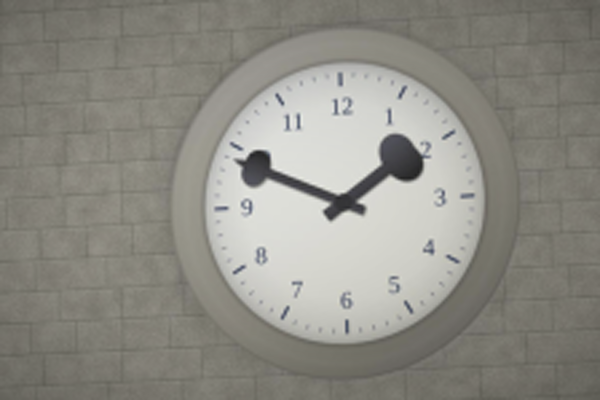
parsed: **1:49**
